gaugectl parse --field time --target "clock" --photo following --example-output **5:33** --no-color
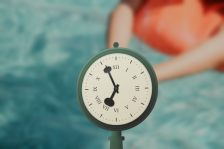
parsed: **6:56**
